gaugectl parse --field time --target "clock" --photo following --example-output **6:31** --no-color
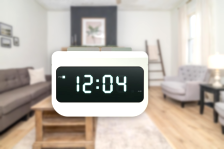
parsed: **12:04**
